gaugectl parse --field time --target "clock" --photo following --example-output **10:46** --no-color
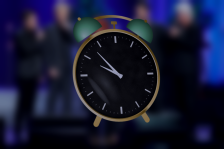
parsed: **9:53**
